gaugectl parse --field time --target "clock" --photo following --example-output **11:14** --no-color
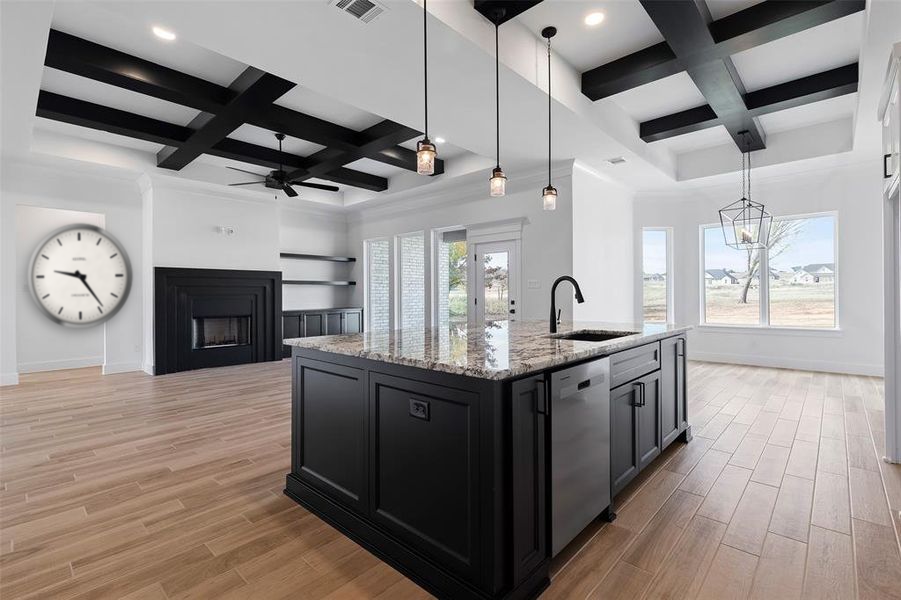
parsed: **9:24**
